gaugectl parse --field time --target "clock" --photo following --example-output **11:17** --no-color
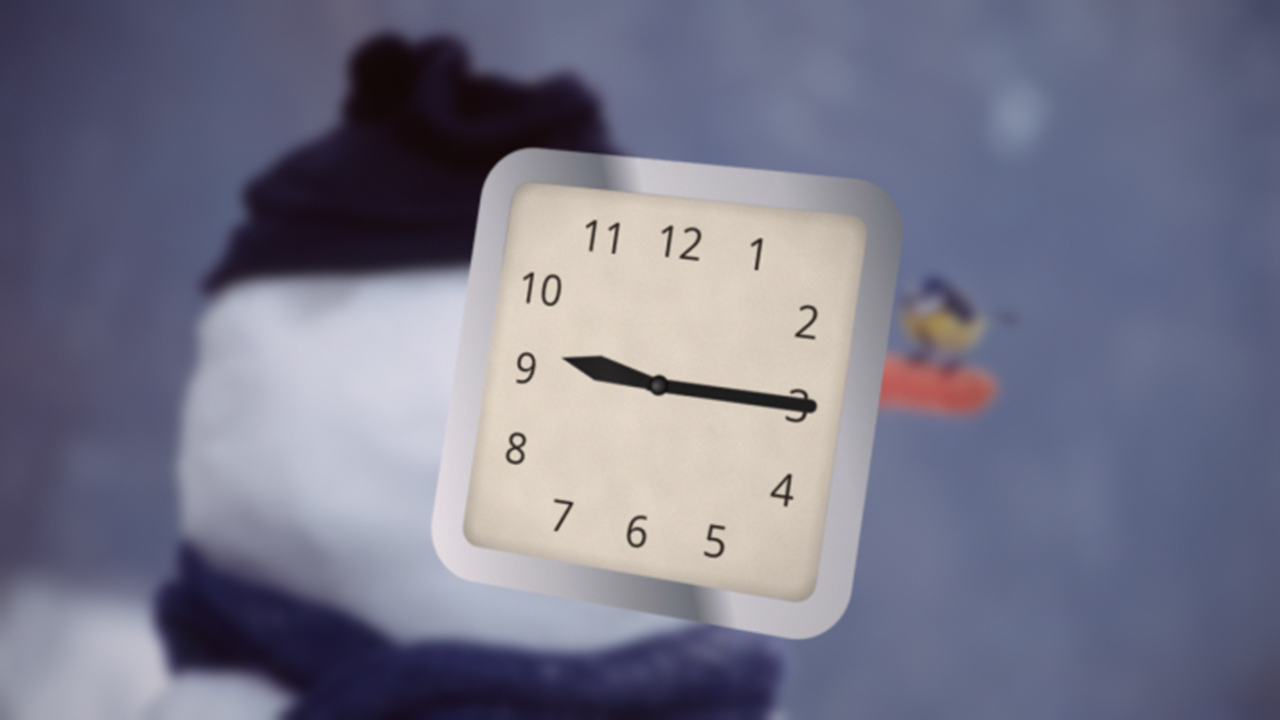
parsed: **9:15**
